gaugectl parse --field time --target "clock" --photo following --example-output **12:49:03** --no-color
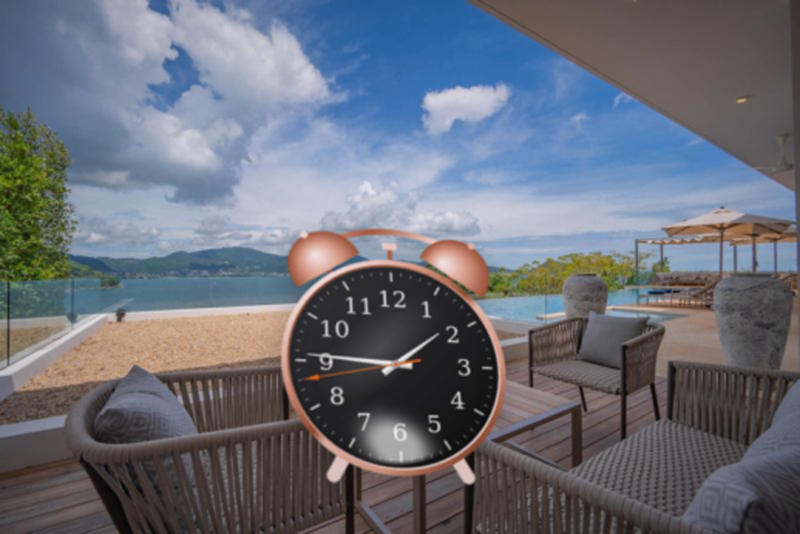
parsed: **1:45:43**
